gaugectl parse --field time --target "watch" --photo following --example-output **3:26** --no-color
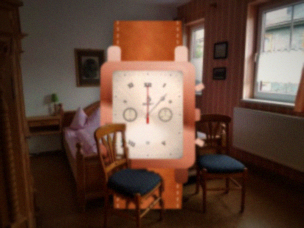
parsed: **12:07**
